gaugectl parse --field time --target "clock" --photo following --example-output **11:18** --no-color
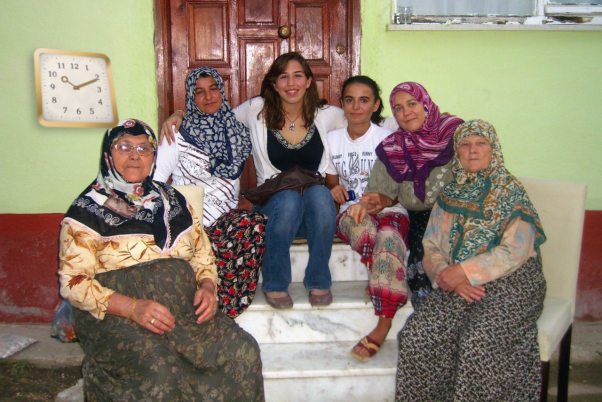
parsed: **10:11**
